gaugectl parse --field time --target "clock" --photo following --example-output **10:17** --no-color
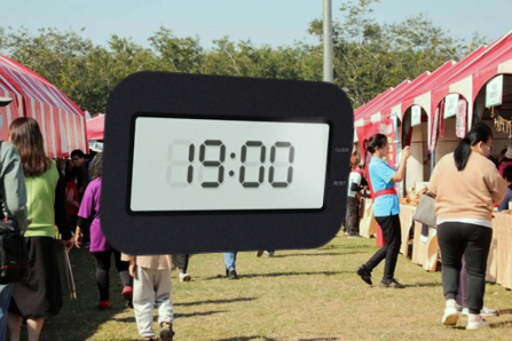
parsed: **19:00**
